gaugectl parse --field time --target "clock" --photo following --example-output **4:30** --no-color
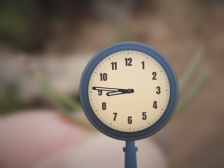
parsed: **8:46**
